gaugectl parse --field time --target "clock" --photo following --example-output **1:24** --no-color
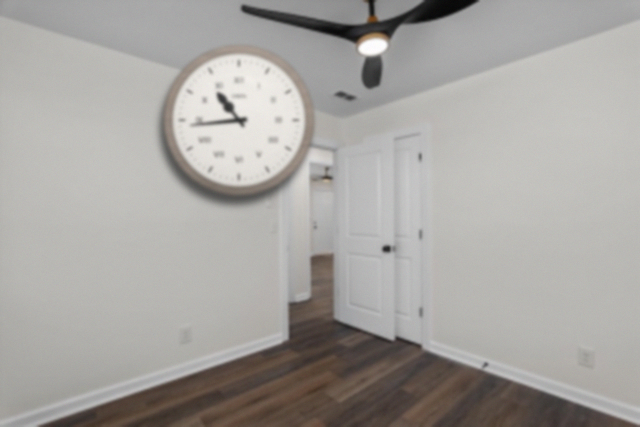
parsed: **10:44**
